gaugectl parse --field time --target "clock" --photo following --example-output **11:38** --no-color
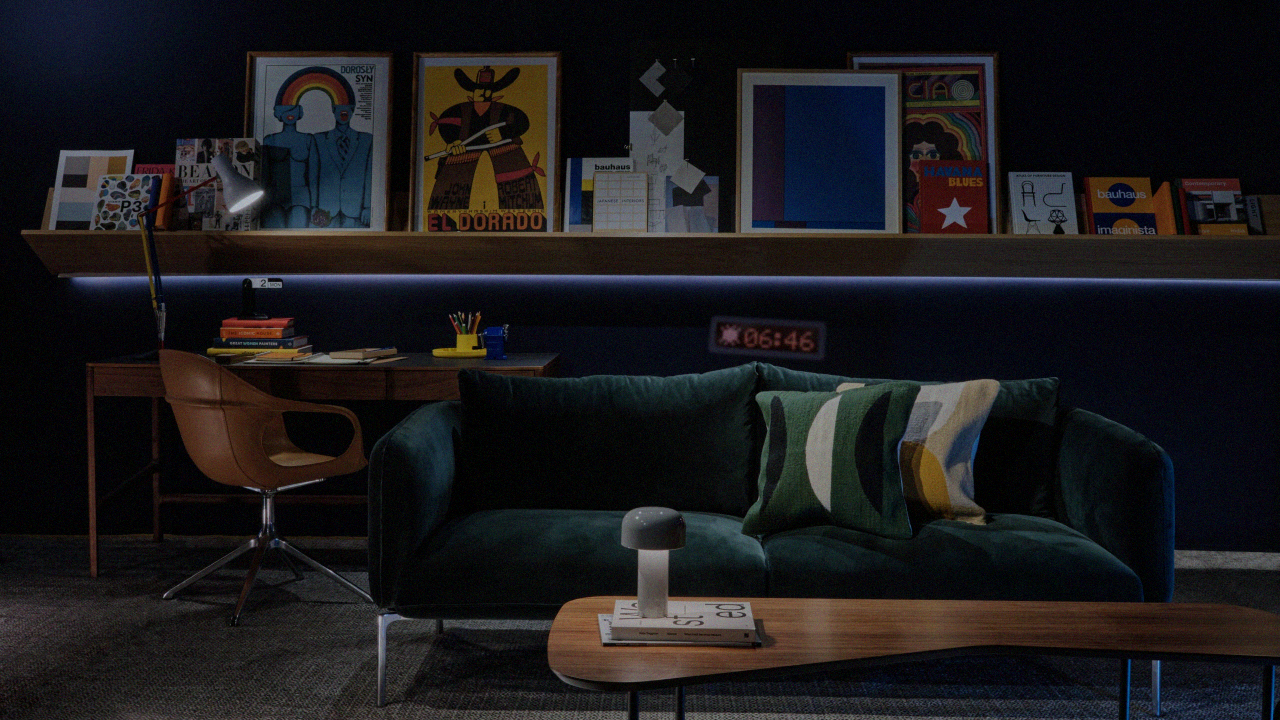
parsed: **6:46**
